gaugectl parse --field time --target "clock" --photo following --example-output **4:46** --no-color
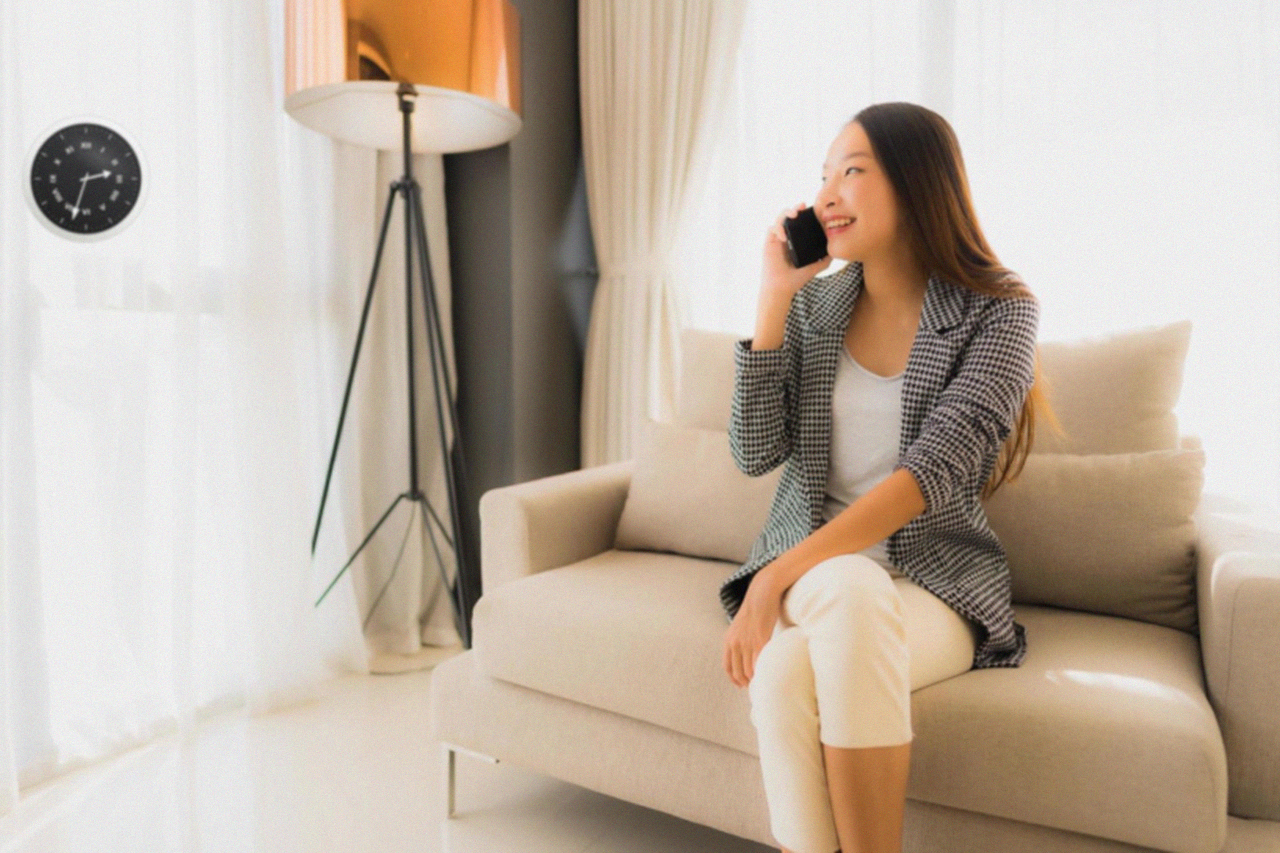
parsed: **2:33**
